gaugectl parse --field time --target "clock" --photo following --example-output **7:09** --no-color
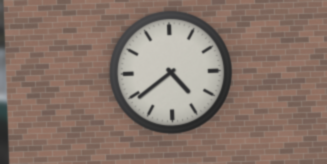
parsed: **4:39**
